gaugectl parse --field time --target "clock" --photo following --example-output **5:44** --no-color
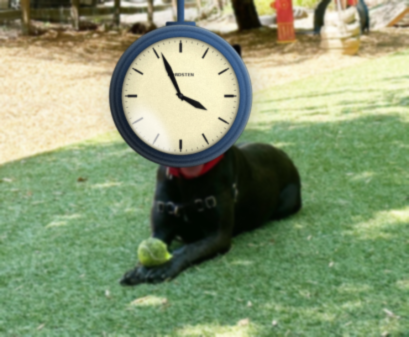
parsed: **3:56**
